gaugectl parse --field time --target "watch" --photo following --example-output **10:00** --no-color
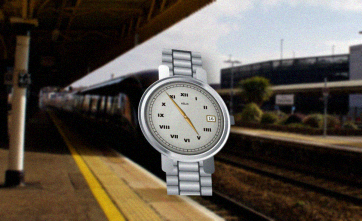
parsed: **4:54**
